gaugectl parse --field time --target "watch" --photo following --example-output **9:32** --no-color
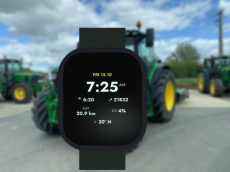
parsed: **7:25**
